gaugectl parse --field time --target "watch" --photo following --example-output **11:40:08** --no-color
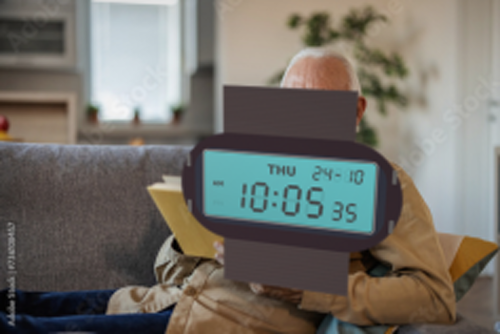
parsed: **10:05:35**
